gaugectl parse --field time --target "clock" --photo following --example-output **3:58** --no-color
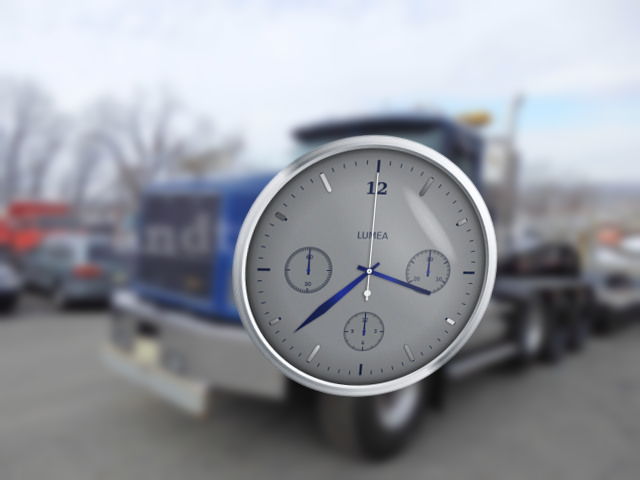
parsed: **3:38**
